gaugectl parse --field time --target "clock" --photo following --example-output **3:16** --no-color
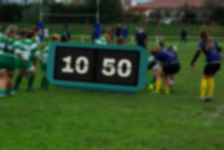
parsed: **10:50**
